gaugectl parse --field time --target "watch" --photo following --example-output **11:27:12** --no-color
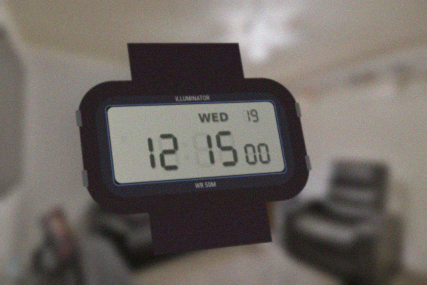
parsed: **12:15:00**
